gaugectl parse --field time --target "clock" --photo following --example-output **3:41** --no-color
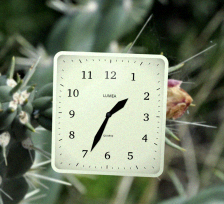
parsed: **1:34**
